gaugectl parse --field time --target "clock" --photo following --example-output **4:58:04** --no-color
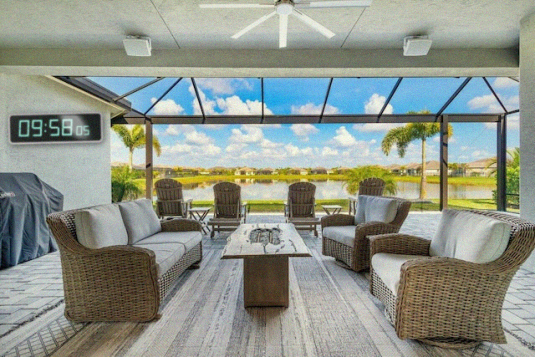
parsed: **9:58:05**
